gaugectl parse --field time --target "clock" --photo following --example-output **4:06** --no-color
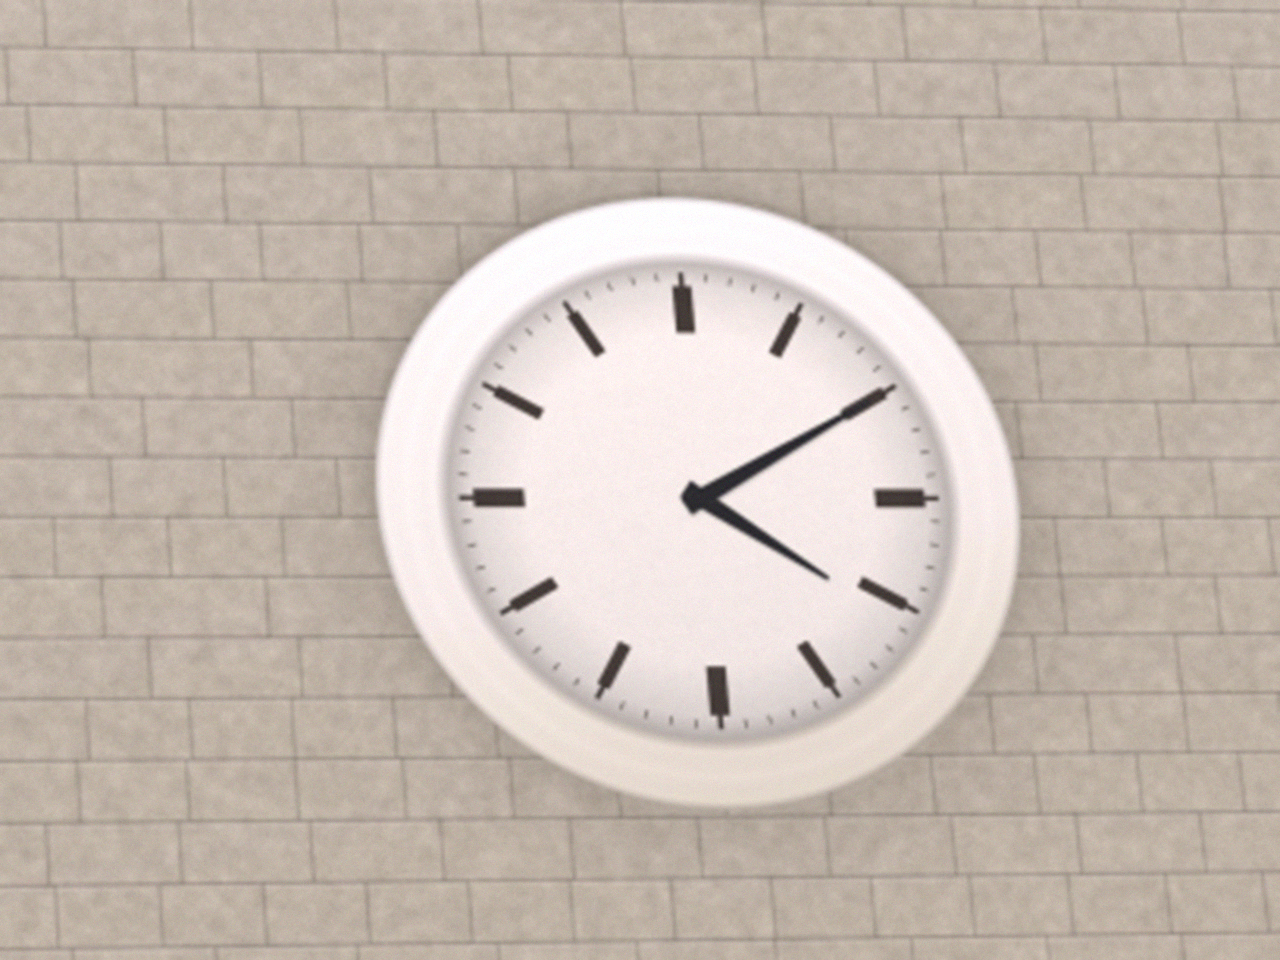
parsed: **4:10**
